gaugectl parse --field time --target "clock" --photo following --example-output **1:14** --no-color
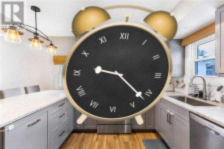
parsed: **9:22**
